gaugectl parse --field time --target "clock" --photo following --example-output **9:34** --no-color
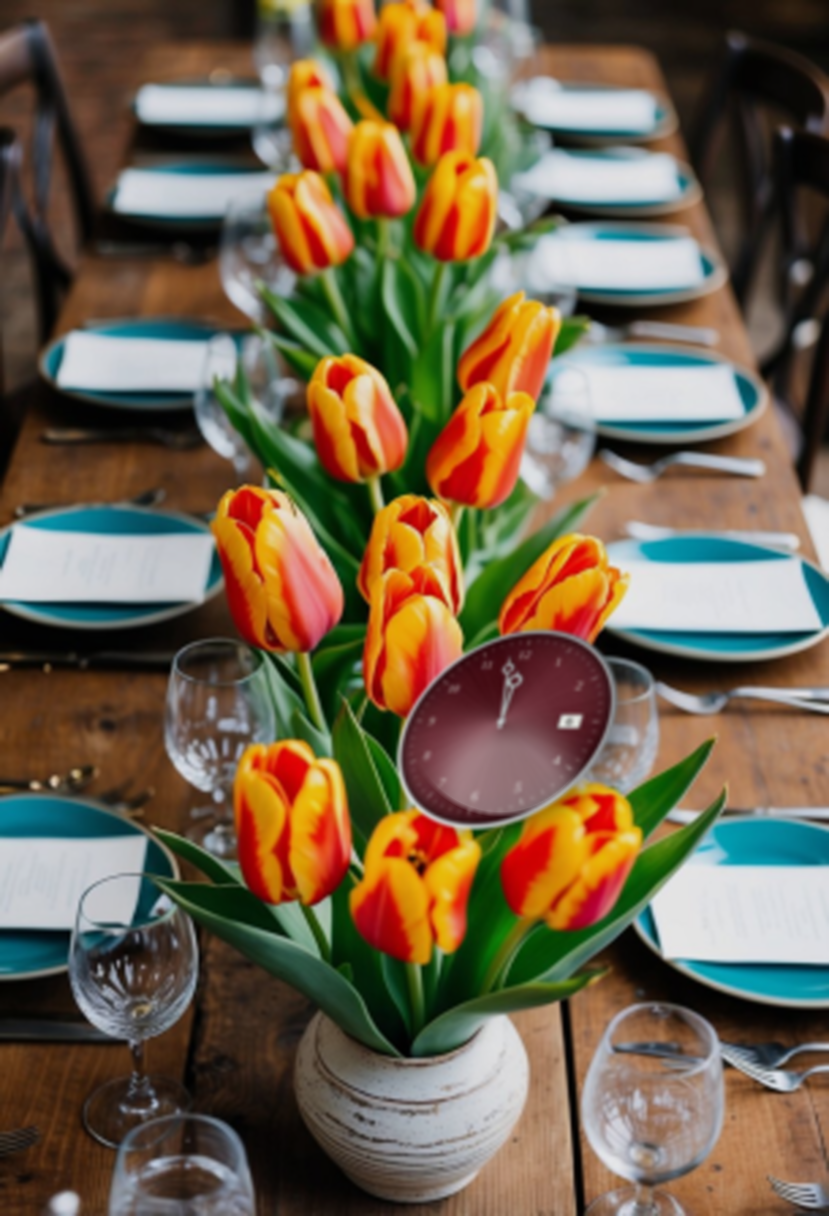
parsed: **11:58**
